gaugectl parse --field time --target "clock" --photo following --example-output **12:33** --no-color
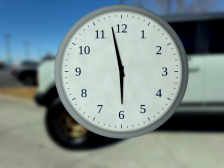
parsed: **5:58**
